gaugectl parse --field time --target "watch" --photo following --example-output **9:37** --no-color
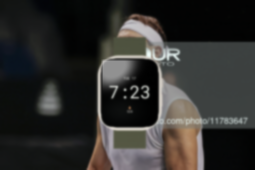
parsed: **7:23**
